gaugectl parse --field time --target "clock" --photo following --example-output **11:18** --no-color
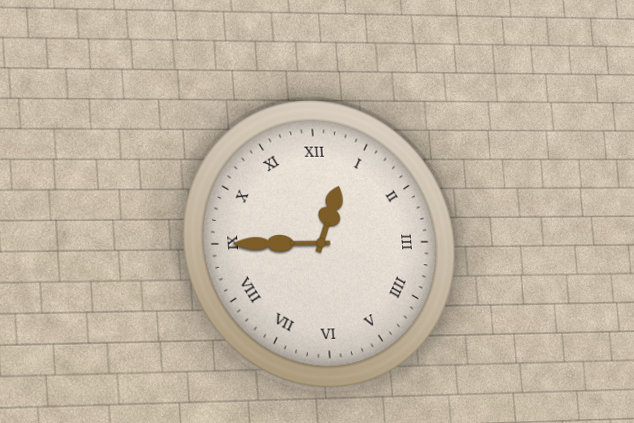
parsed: **12:45**
